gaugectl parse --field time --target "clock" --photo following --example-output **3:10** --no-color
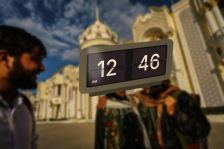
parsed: **12:46**
